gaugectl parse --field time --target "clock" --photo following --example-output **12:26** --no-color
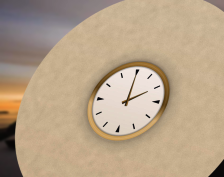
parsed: **2:00**
